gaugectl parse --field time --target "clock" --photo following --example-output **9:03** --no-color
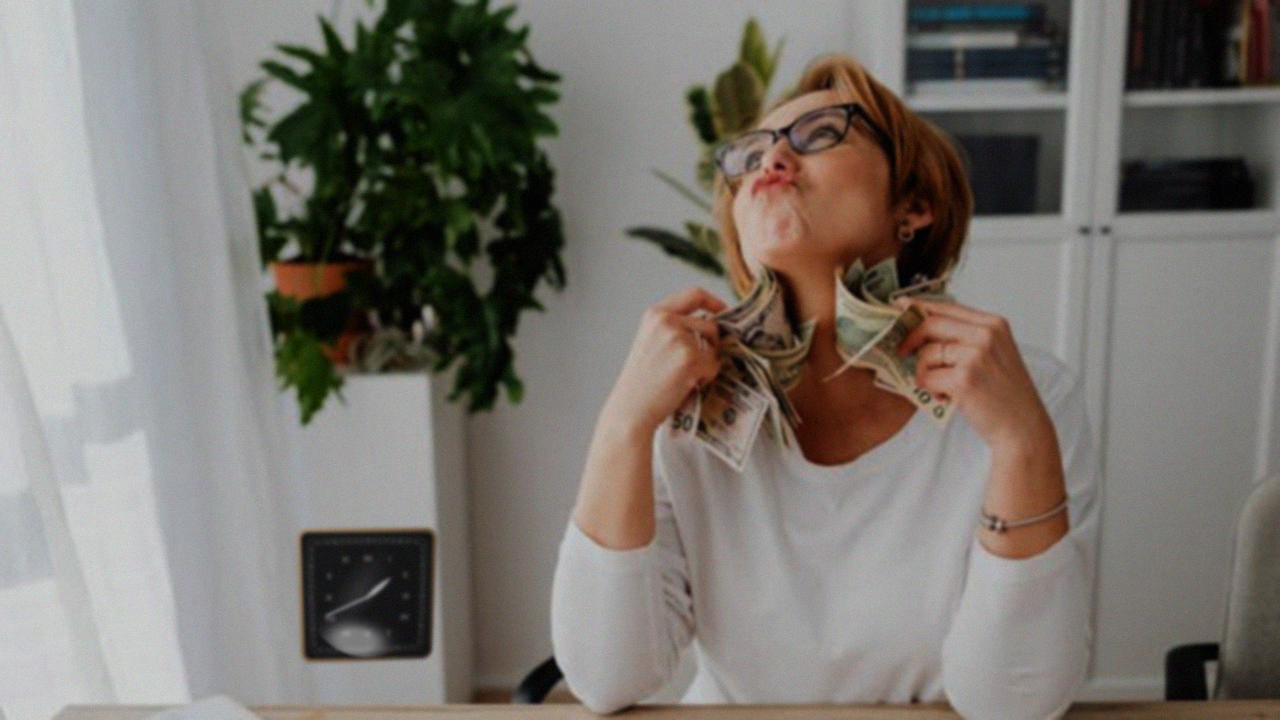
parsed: **1:41**
